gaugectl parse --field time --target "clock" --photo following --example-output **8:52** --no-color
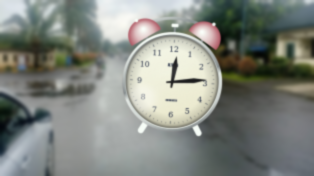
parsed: **12:14**
